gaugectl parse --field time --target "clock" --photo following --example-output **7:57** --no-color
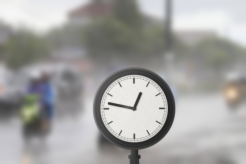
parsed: **12:47**
